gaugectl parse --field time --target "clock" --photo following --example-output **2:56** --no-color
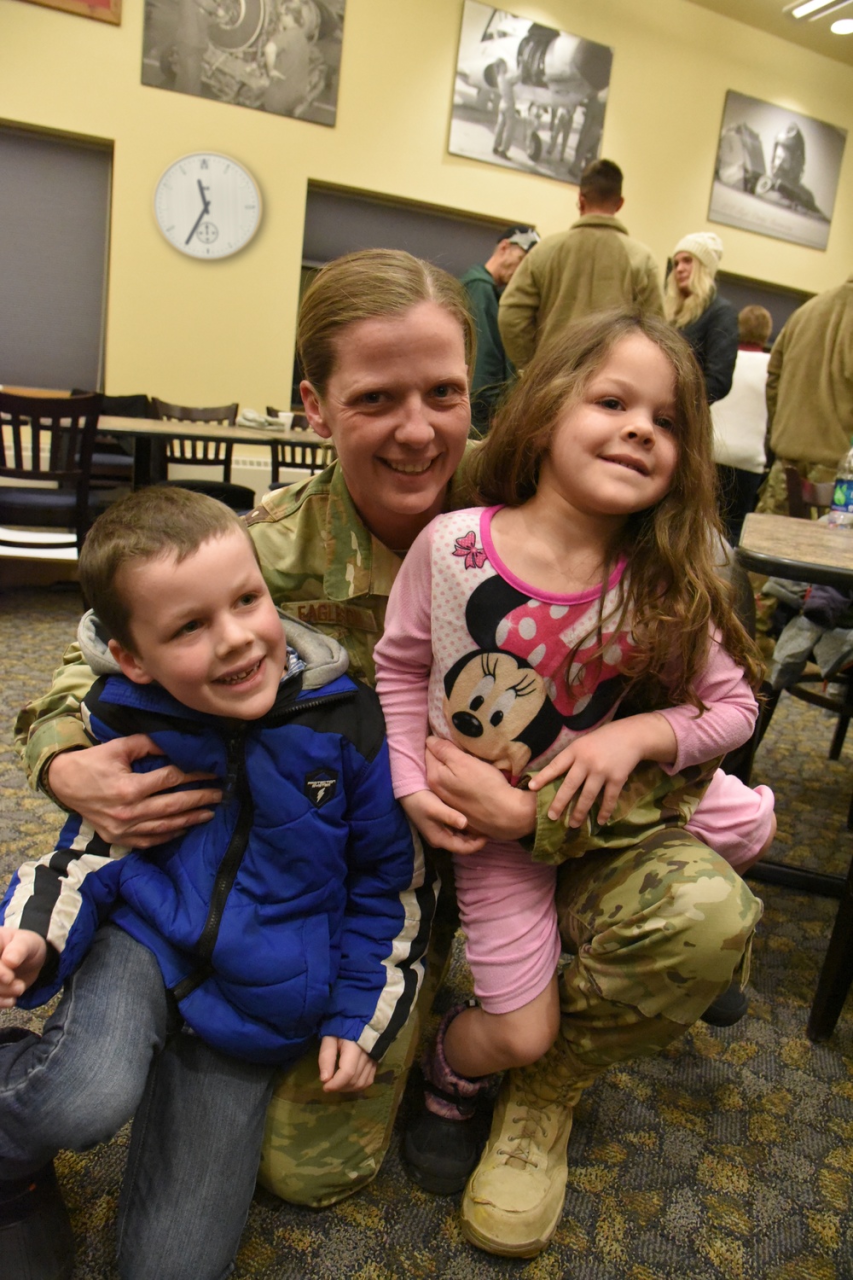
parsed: **11:35**
